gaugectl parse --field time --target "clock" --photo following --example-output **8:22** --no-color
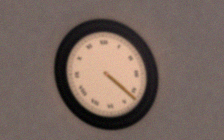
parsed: **4:22**
